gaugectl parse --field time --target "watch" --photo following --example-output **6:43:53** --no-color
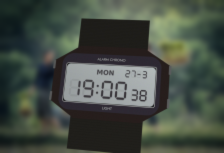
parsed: **19:00:38**
